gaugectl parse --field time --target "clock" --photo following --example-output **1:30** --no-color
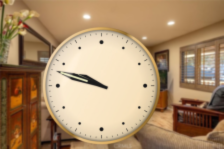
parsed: **9:48**
